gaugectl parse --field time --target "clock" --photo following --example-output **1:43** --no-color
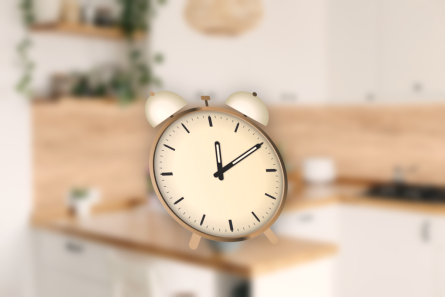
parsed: **12:10**
